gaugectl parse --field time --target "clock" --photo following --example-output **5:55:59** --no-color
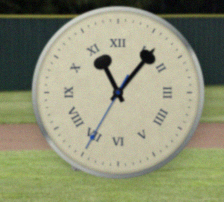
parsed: **11:06:35**
